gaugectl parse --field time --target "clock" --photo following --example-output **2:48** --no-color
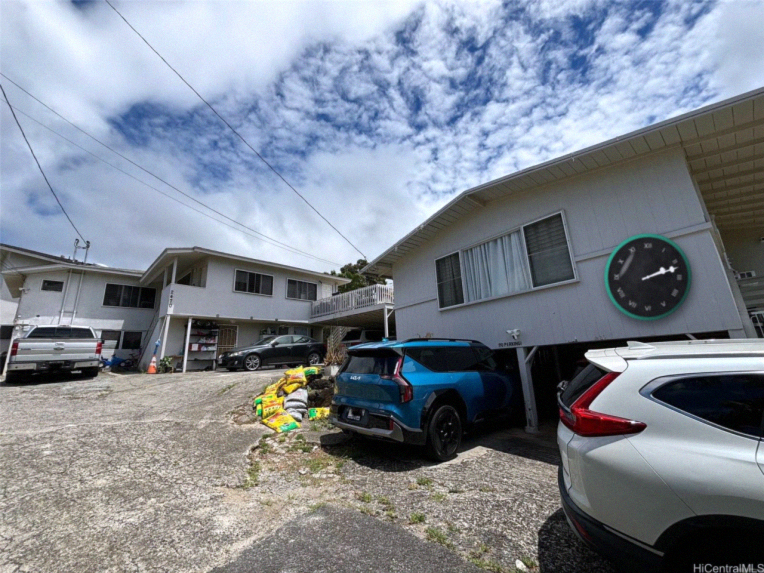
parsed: **2:12**
